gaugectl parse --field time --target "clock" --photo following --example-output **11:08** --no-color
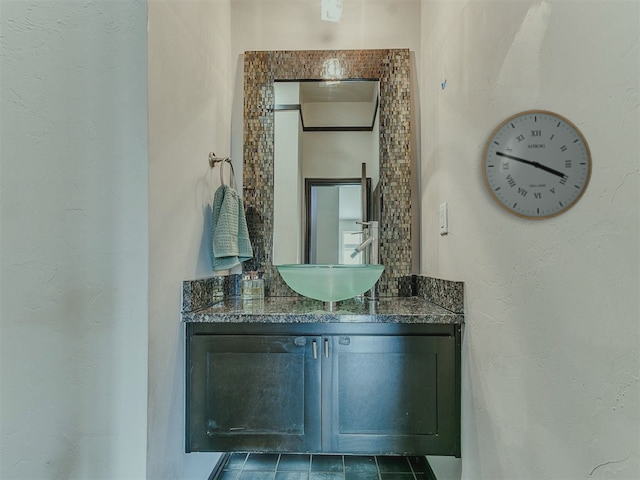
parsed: **3:48**
